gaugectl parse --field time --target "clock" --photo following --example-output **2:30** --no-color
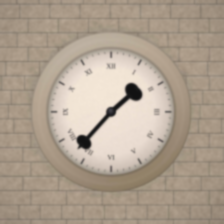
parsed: **1:37**
